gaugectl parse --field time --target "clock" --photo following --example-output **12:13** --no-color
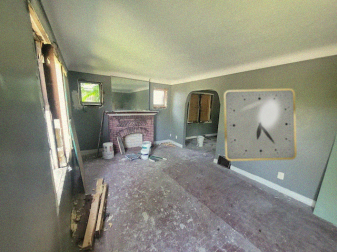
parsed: **6:24**
